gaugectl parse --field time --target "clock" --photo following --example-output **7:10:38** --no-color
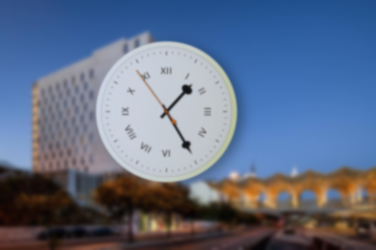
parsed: **1:24:54**
